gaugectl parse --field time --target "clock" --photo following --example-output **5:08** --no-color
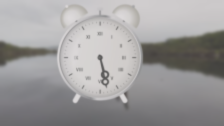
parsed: **5:28**
